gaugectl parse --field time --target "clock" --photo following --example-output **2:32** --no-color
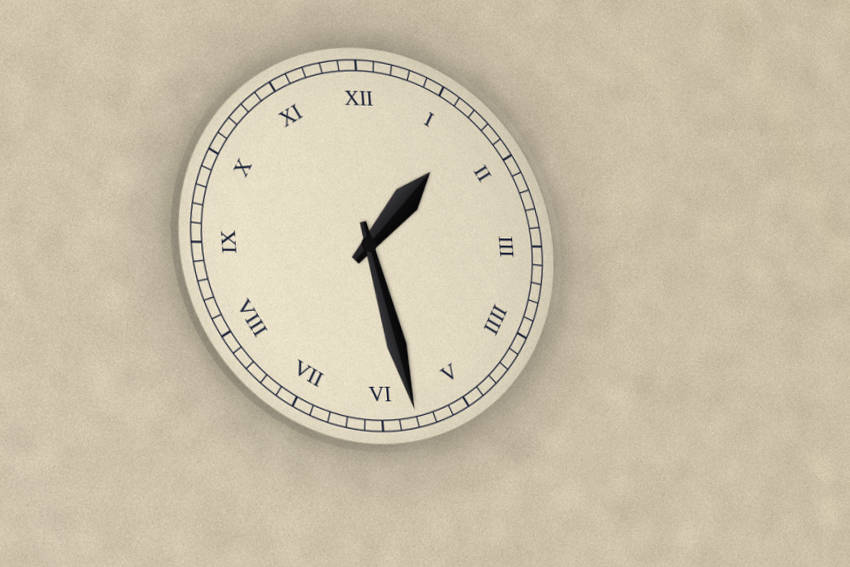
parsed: **1:28**
